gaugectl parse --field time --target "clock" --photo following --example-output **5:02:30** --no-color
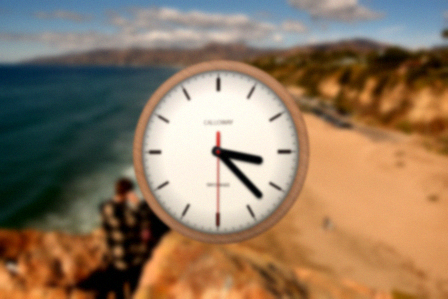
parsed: **3:22:30**
